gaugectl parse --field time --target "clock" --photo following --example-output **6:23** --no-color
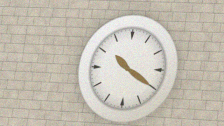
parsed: **10:20**
